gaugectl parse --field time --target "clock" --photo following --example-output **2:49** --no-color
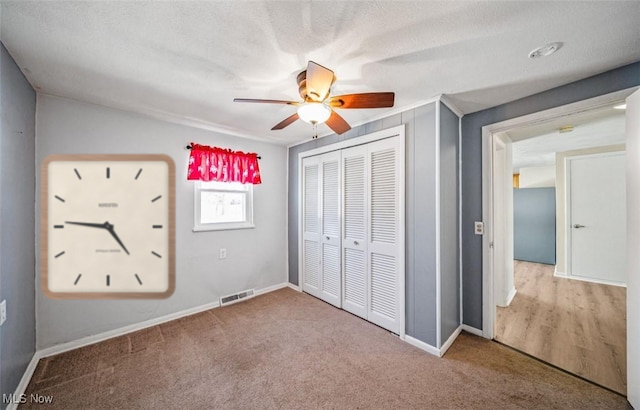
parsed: **4:46**
